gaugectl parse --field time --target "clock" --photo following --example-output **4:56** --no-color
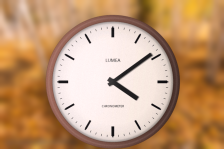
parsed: **4:09**
